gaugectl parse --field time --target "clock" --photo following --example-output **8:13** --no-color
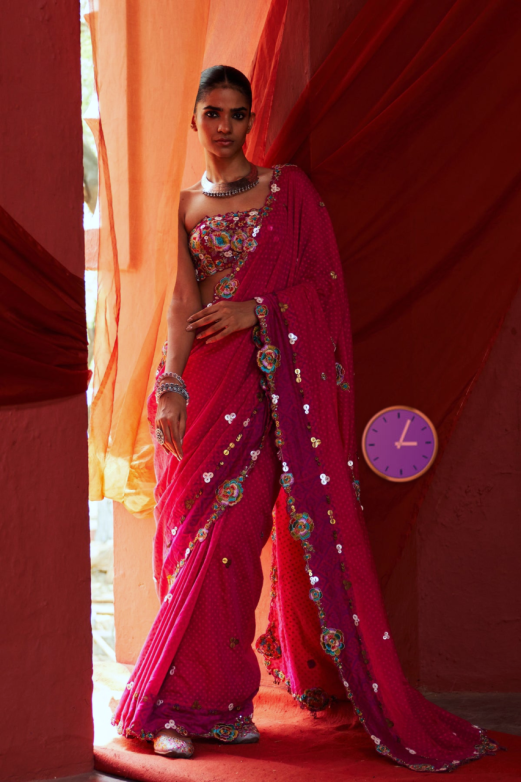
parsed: **3:04**
